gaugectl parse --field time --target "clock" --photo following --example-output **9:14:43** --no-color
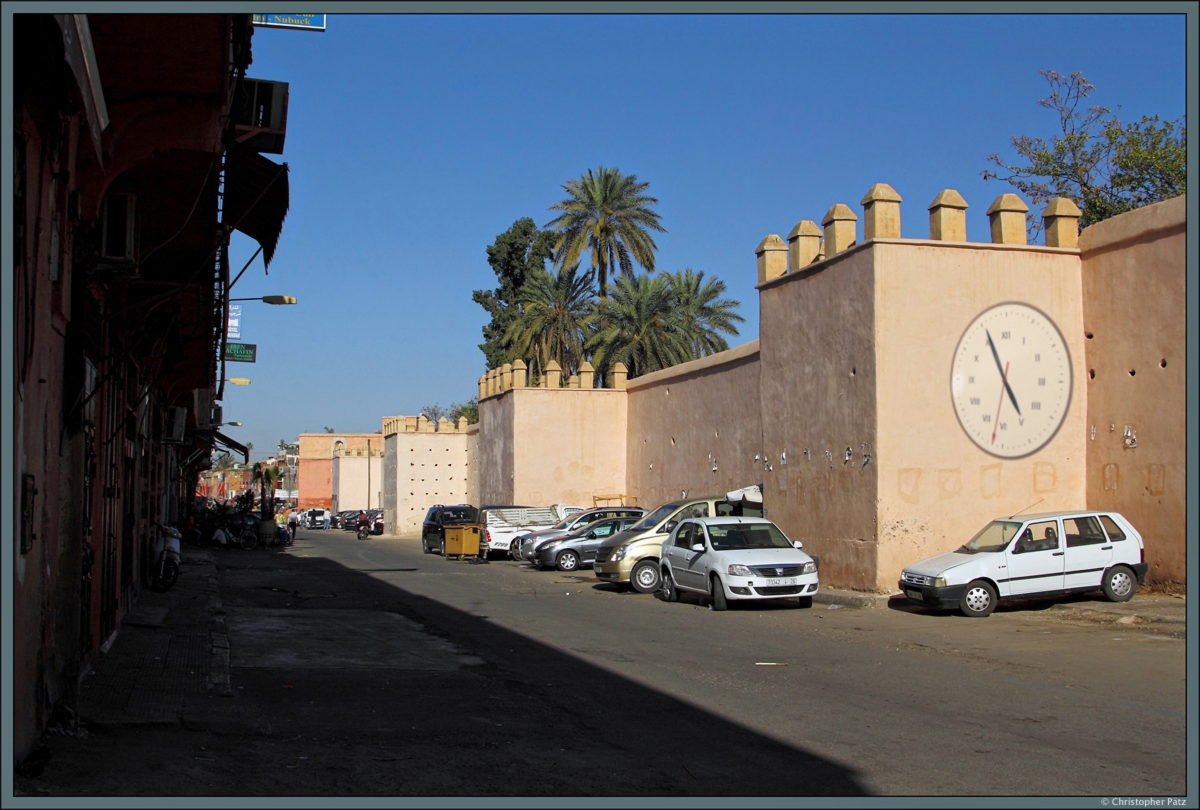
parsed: **4:55:32**
